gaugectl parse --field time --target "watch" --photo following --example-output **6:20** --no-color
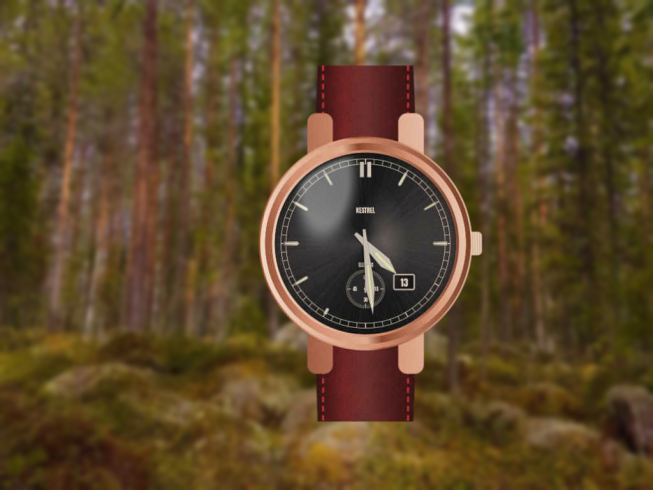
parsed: **4:29**
